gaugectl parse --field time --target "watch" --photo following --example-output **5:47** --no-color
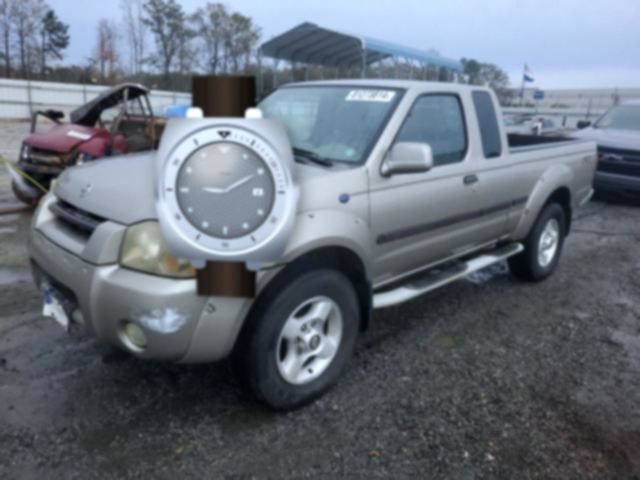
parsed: **9:10**
